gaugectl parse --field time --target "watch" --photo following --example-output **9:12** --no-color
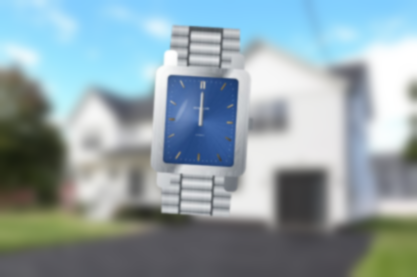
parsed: **12:00**
